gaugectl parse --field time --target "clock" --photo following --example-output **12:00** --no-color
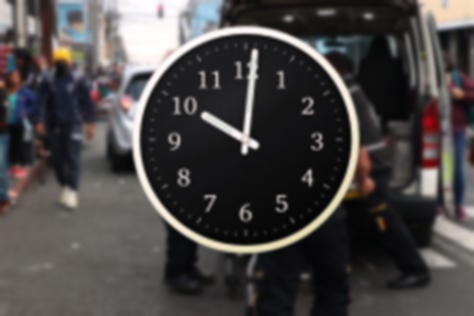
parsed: **10:01**
